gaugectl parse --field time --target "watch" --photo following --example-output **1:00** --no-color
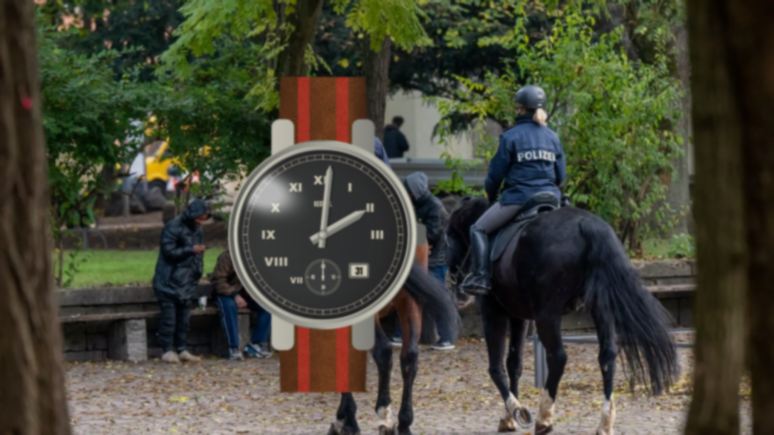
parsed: **2:01**
